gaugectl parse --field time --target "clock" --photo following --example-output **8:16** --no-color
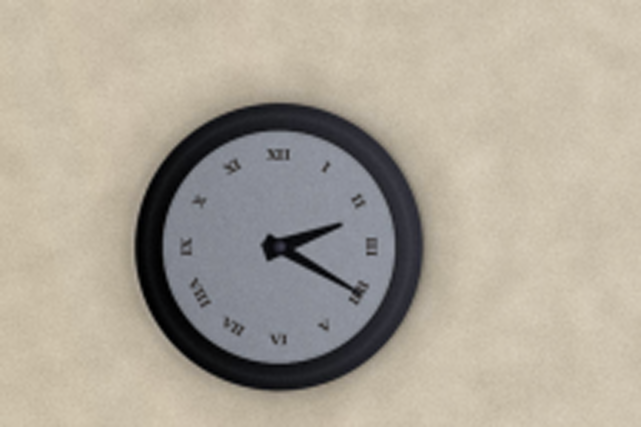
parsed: **2:20**
